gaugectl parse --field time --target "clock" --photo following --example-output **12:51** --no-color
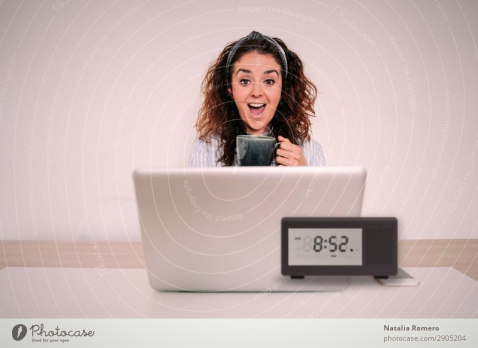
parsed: **8:52**
